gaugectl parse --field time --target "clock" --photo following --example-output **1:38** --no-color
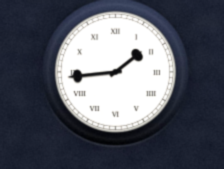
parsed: **1:44**
